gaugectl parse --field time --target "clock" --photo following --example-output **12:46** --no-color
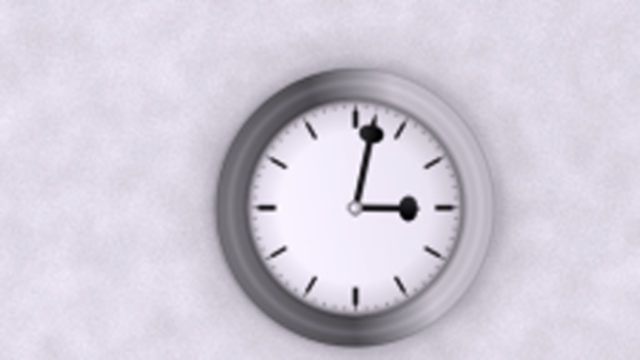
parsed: **3:02**
